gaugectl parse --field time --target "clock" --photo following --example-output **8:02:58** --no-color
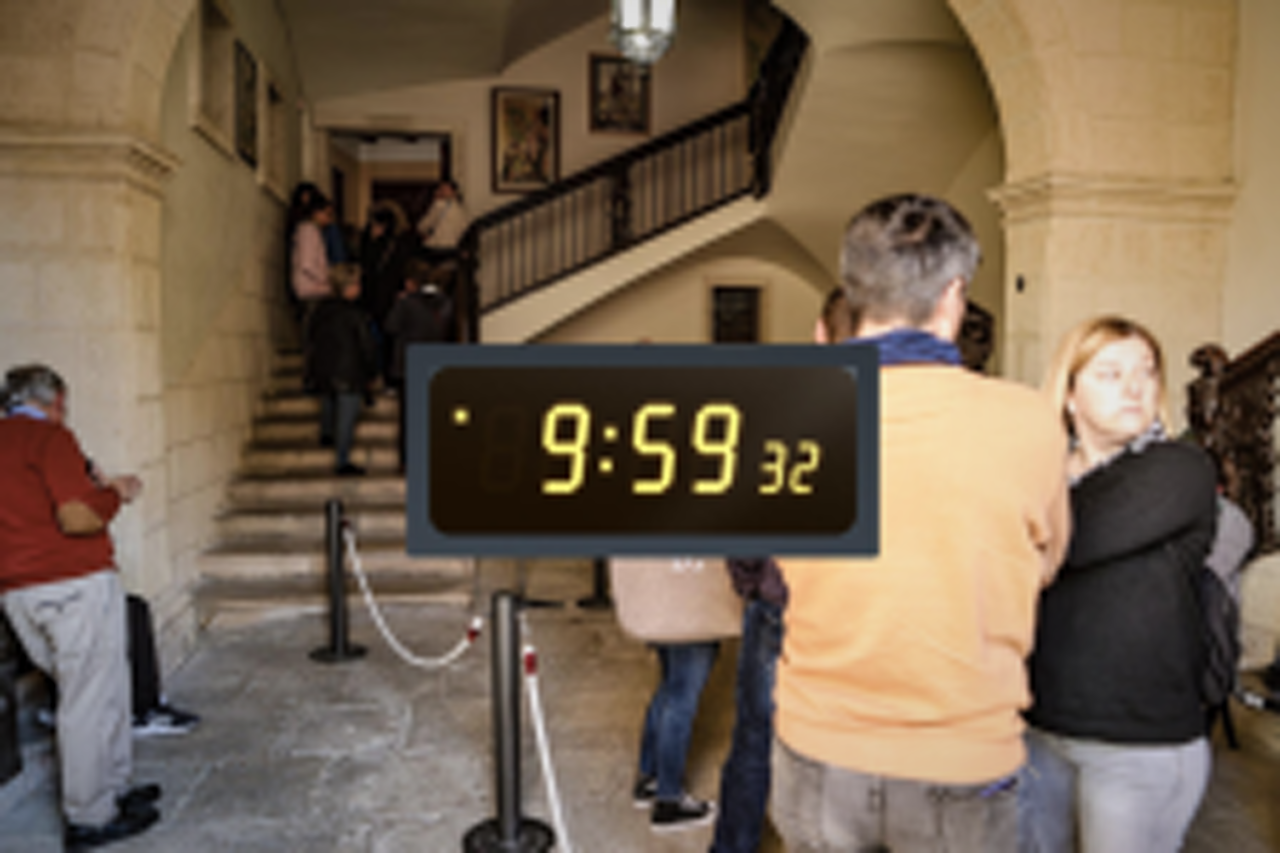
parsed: **9:59:32**
